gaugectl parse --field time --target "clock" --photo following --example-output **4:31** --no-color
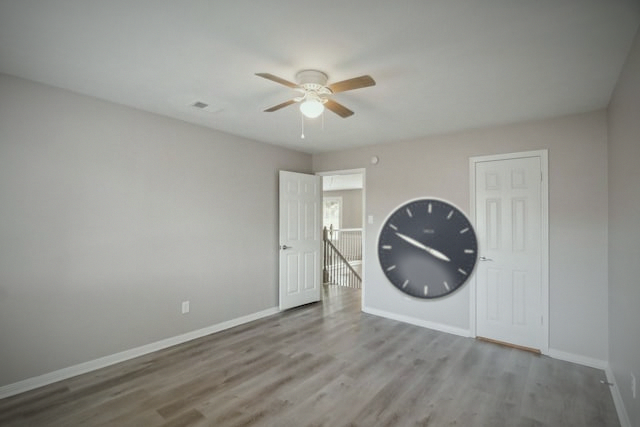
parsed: **3:49**
